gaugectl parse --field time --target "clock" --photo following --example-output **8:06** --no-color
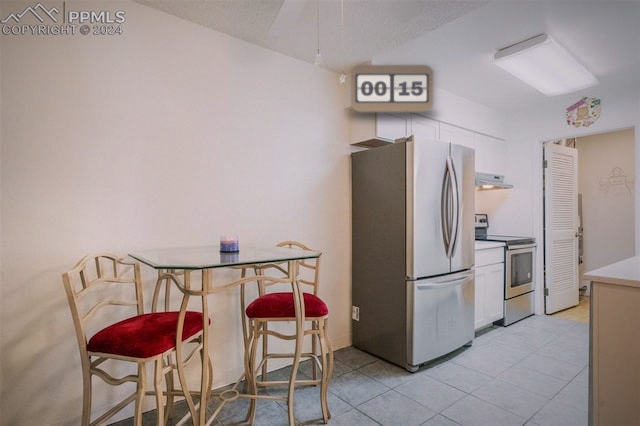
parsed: **0:15**
